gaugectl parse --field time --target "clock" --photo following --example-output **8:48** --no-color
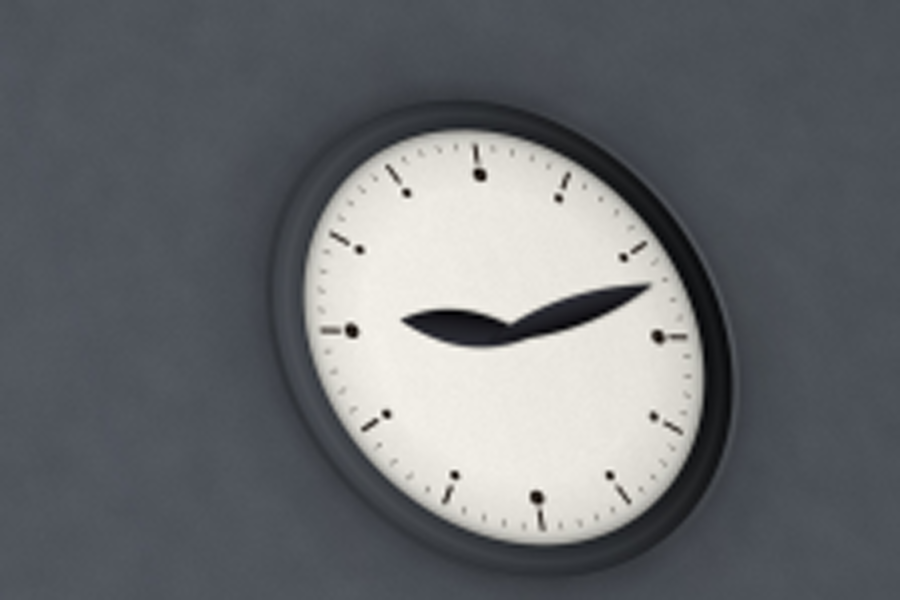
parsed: **9:12**
